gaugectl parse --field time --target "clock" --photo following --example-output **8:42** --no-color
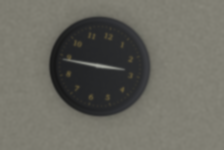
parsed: **2:44**
